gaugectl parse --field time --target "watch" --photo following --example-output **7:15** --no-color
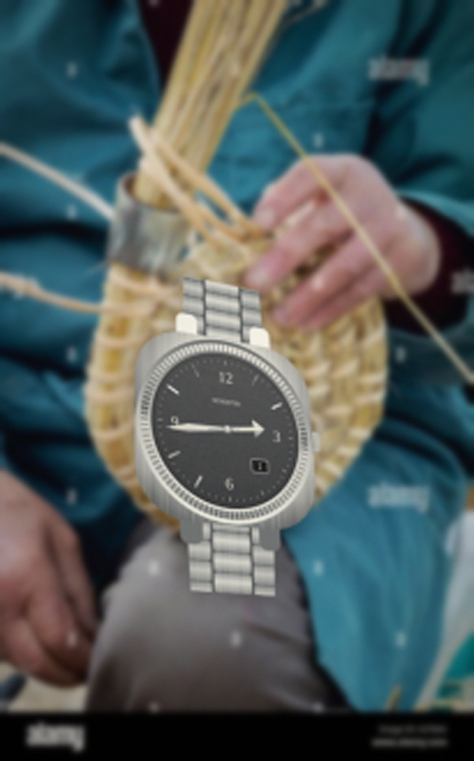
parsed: **2:44**
